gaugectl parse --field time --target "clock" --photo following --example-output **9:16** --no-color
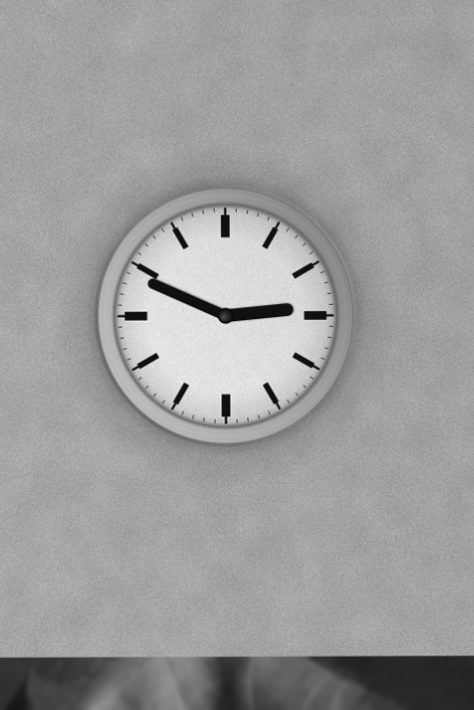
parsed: **2:49**
